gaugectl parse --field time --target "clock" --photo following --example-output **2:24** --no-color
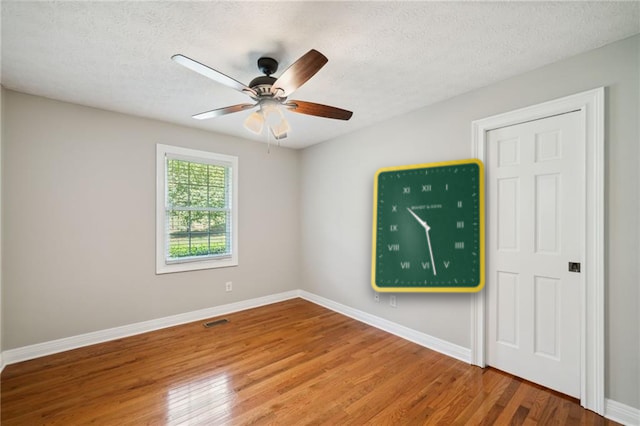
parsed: **10:28**
